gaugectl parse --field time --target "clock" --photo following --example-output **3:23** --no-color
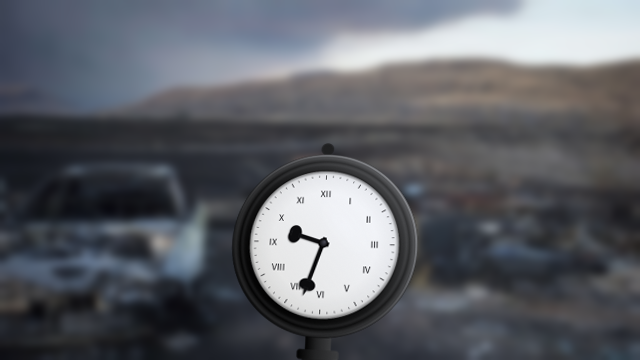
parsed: **9:33**
